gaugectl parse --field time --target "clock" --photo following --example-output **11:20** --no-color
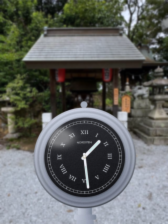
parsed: **1:29**
